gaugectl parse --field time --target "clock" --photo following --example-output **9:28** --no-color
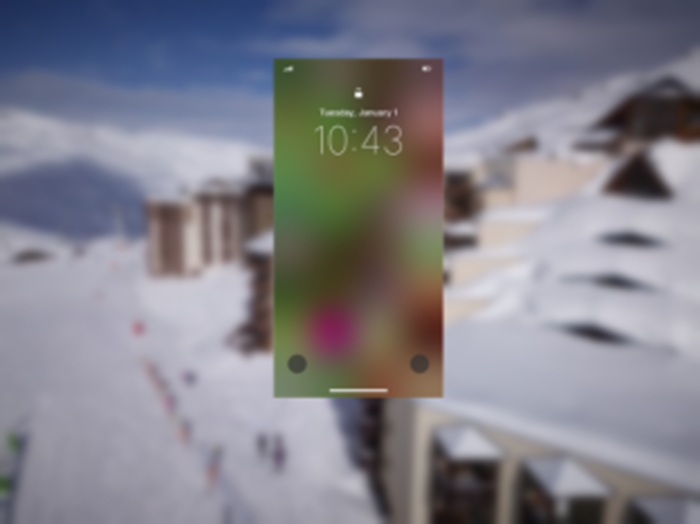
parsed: **10:43**
